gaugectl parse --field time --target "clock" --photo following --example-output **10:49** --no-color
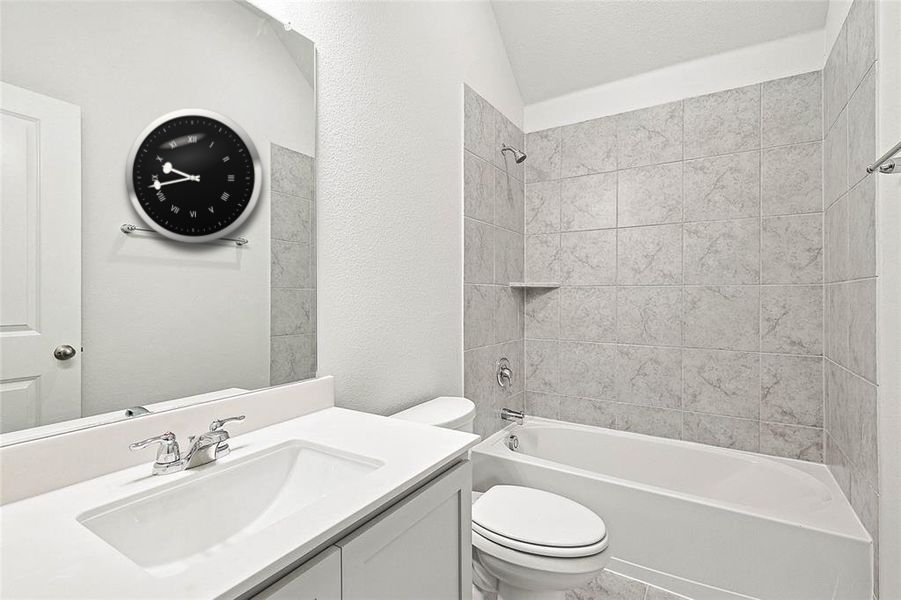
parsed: **9:43**
